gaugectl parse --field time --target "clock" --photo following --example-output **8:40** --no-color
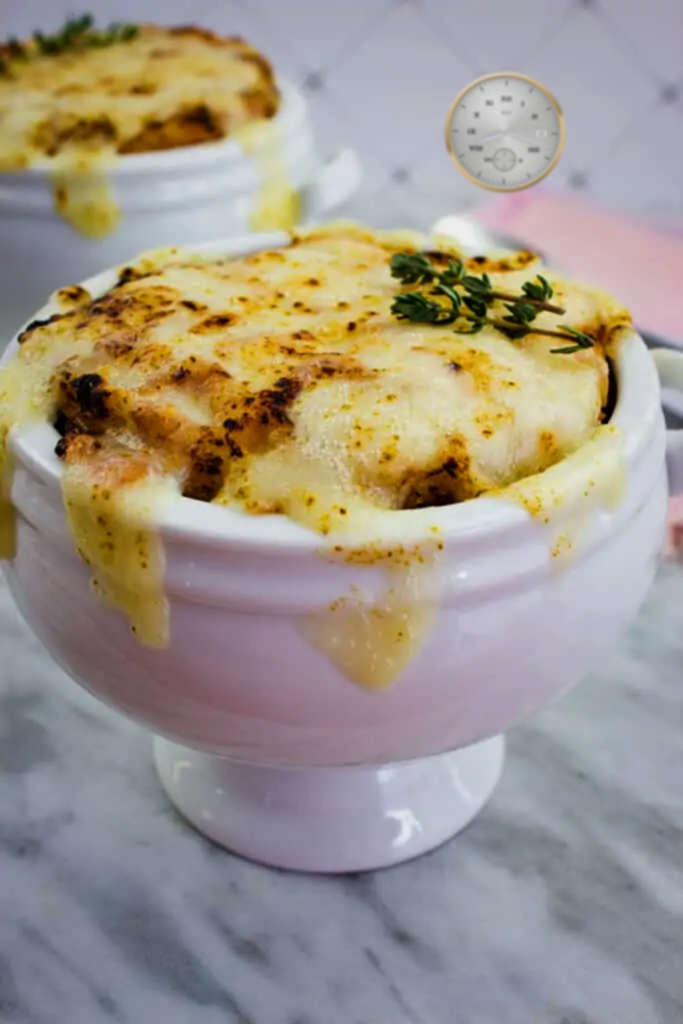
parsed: **8:18**
